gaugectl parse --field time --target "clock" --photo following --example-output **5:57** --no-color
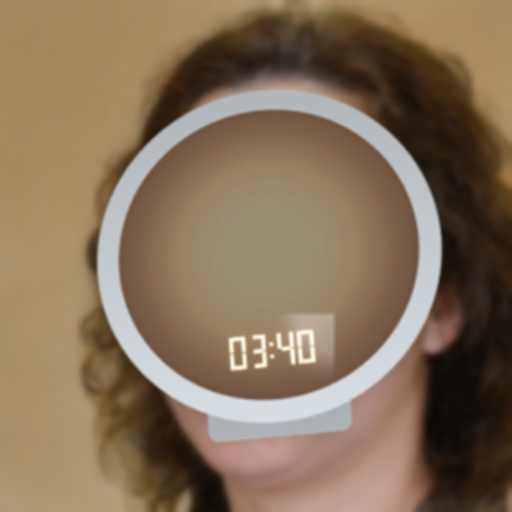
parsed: **3:40**
